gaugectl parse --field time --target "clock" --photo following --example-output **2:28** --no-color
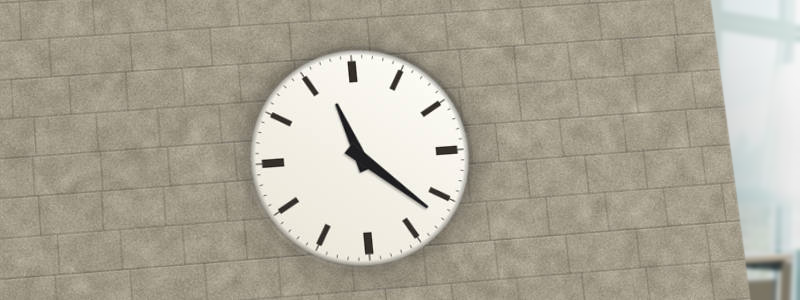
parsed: **11:22**
